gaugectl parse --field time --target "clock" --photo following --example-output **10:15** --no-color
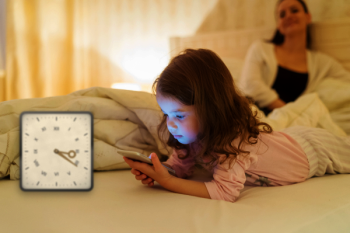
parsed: **3:21**
